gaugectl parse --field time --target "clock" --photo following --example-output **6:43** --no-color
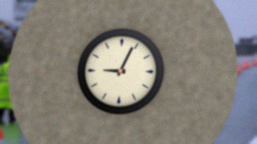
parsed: **9:04**
